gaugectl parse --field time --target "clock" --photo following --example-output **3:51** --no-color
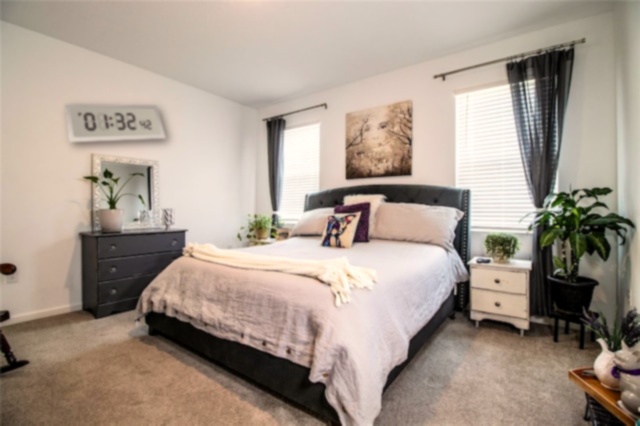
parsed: **1:32**
